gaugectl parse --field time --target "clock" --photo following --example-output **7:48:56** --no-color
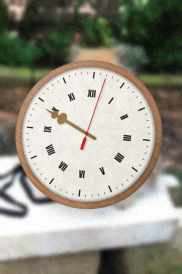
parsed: **9:49:02**
